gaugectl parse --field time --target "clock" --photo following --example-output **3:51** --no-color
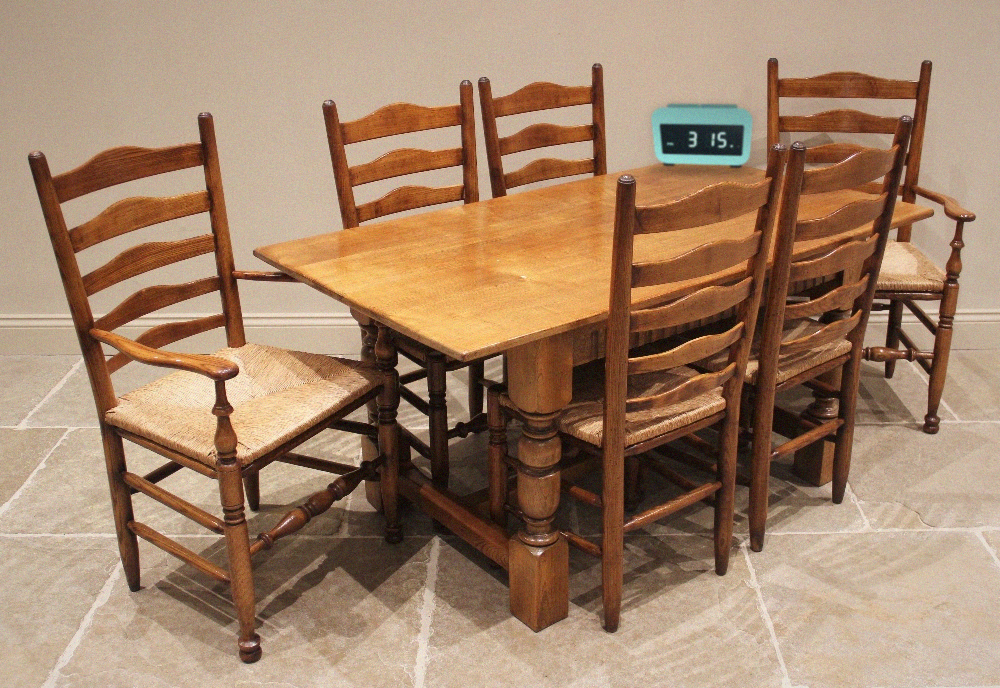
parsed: **3:15**
